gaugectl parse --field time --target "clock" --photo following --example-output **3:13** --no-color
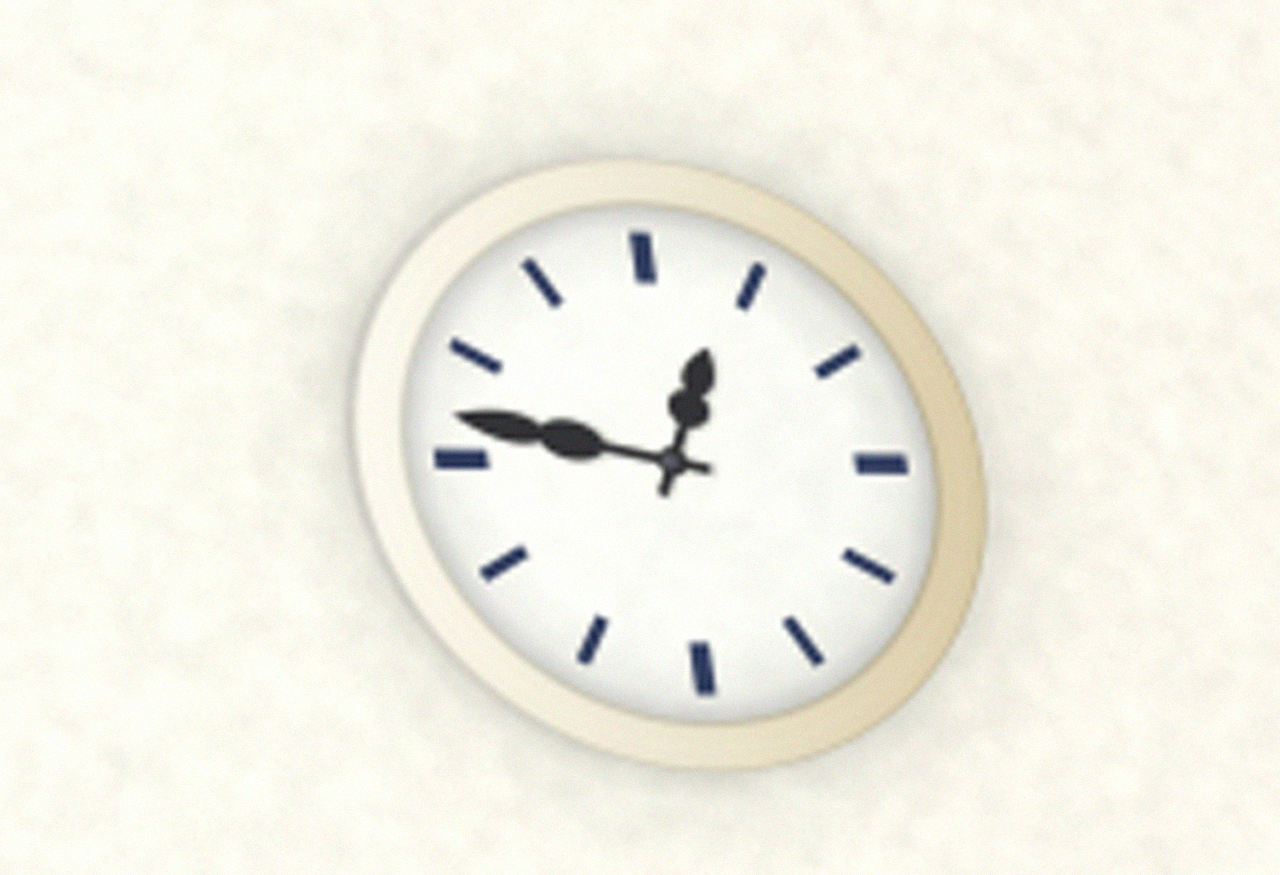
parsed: **12:47**
